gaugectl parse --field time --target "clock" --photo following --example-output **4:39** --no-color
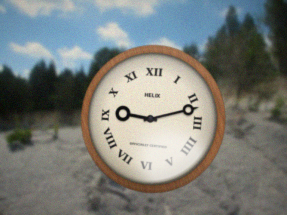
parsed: **9:12**
